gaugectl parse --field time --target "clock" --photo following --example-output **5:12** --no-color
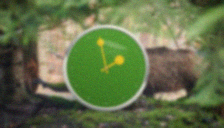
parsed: **1:58**
